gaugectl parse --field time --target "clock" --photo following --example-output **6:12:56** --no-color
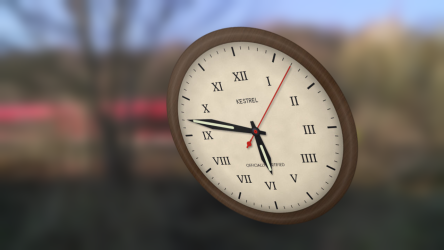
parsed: **5:47:07**
